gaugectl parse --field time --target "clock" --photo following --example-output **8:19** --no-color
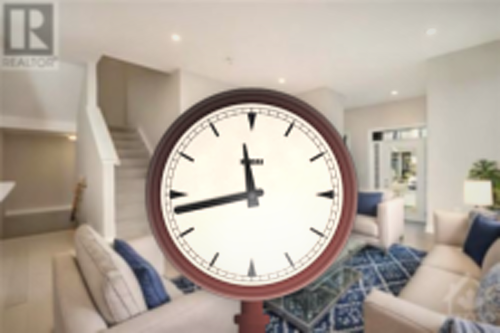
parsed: **11:43**
